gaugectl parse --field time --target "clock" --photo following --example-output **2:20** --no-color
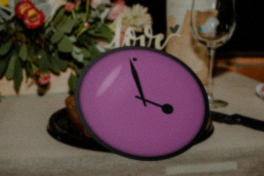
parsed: **3:59**
